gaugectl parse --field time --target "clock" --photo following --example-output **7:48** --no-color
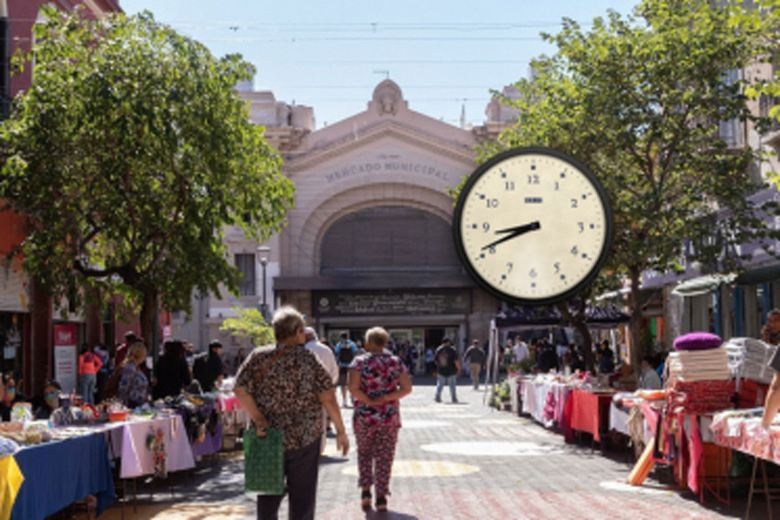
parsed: **8:41**
